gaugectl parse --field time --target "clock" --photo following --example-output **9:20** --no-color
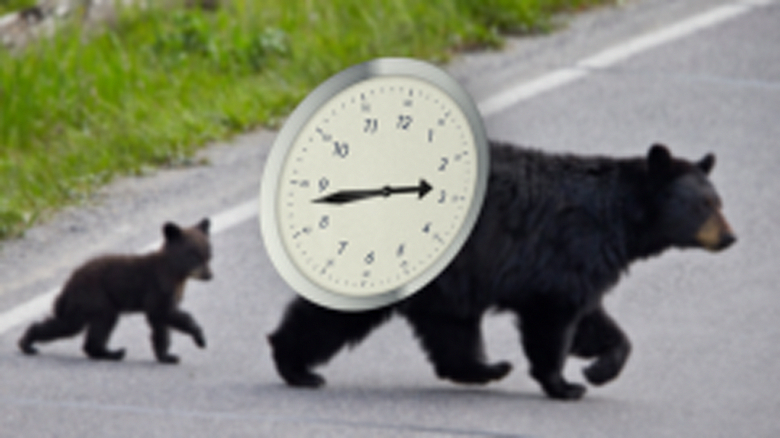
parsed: **2:43**
